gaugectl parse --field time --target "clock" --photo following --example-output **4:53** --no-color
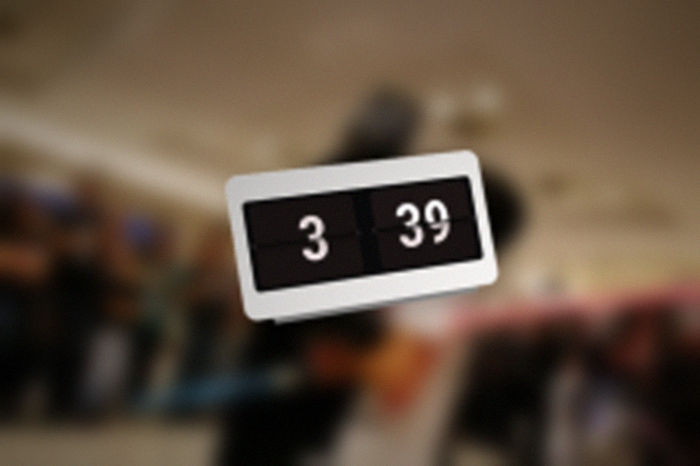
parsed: **3:39**
